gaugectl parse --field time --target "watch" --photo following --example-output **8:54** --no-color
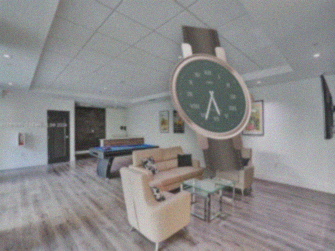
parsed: **5:34**
